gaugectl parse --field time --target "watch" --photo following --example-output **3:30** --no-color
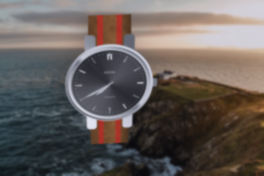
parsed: **7:40**
